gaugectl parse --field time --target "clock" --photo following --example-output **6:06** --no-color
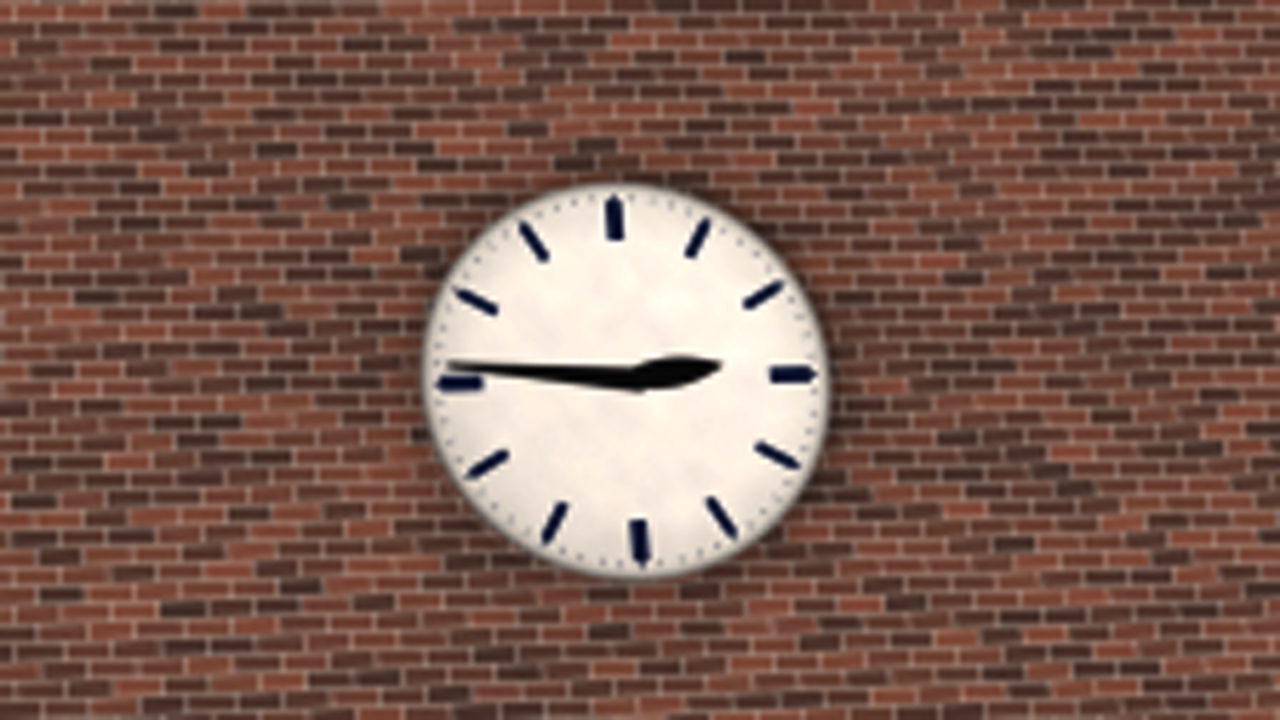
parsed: **2:46**
